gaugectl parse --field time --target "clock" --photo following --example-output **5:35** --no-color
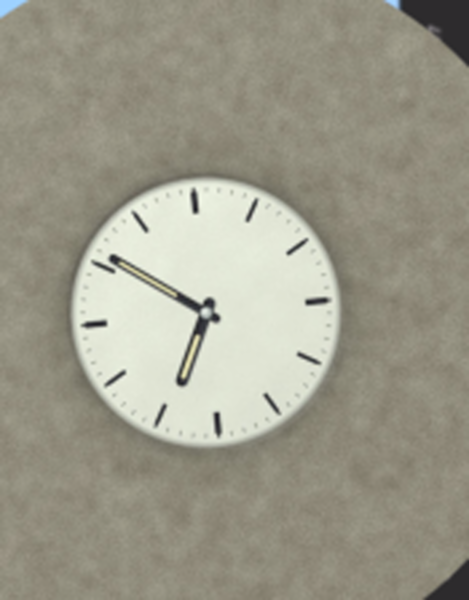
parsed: **6:51**
